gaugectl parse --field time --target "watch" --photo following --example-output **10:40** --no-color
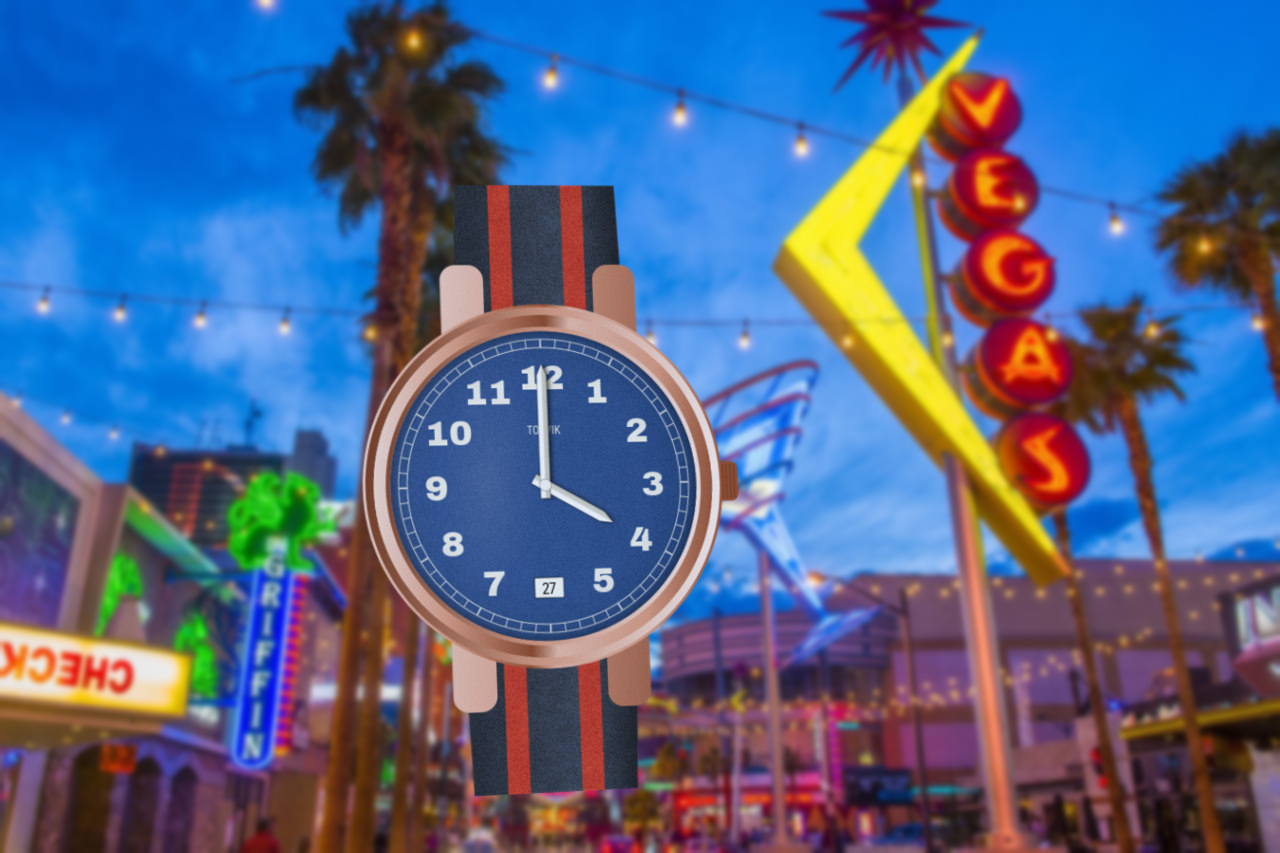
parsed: **4:00**
